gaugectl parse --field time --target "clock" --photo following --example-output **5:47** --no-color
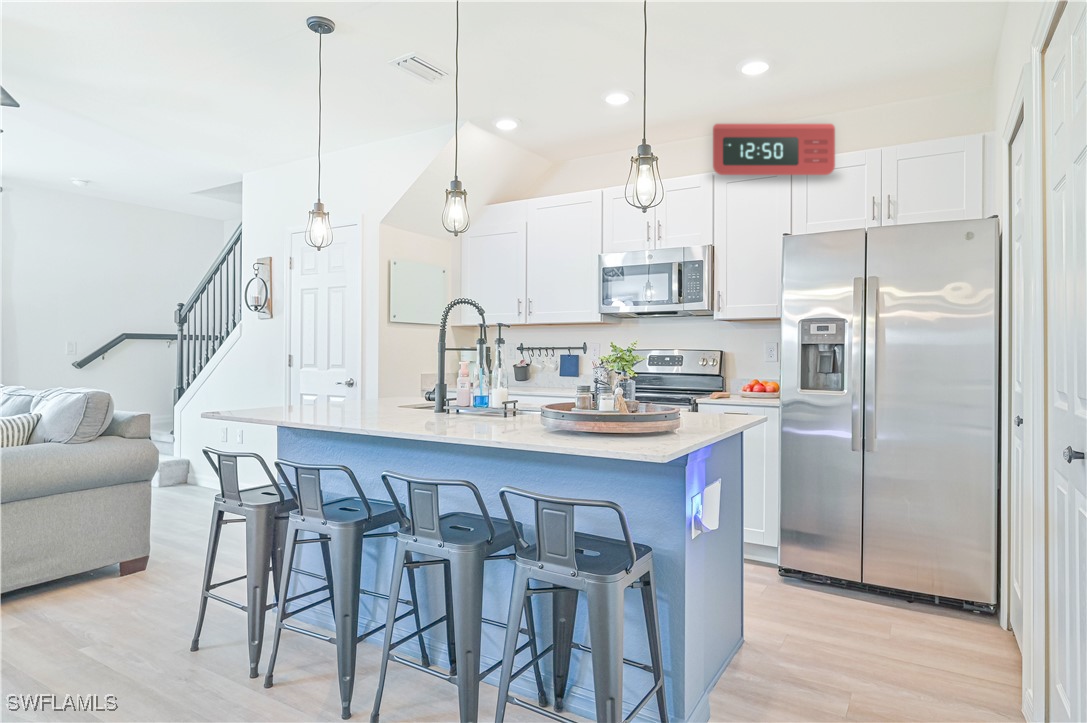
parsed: **12:50**
